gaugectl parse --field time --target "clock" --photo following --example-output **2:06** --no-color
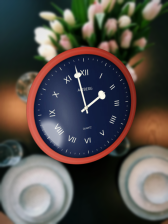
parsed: **1:58**
